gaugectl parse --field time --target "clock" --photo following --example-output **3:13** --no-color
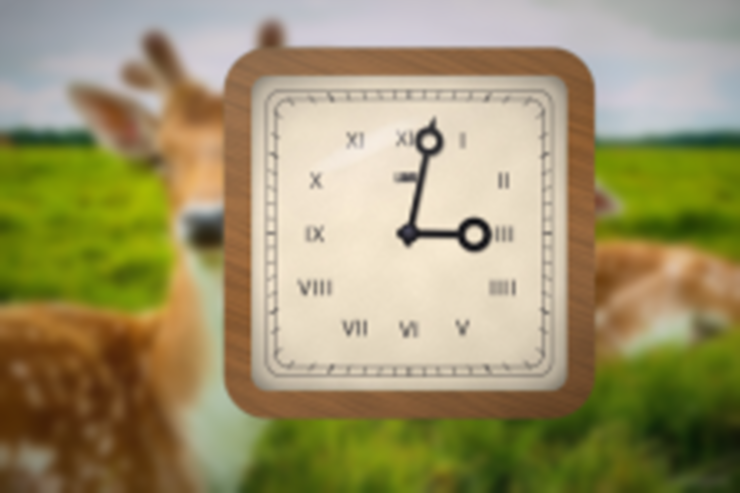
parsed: **3:02**
